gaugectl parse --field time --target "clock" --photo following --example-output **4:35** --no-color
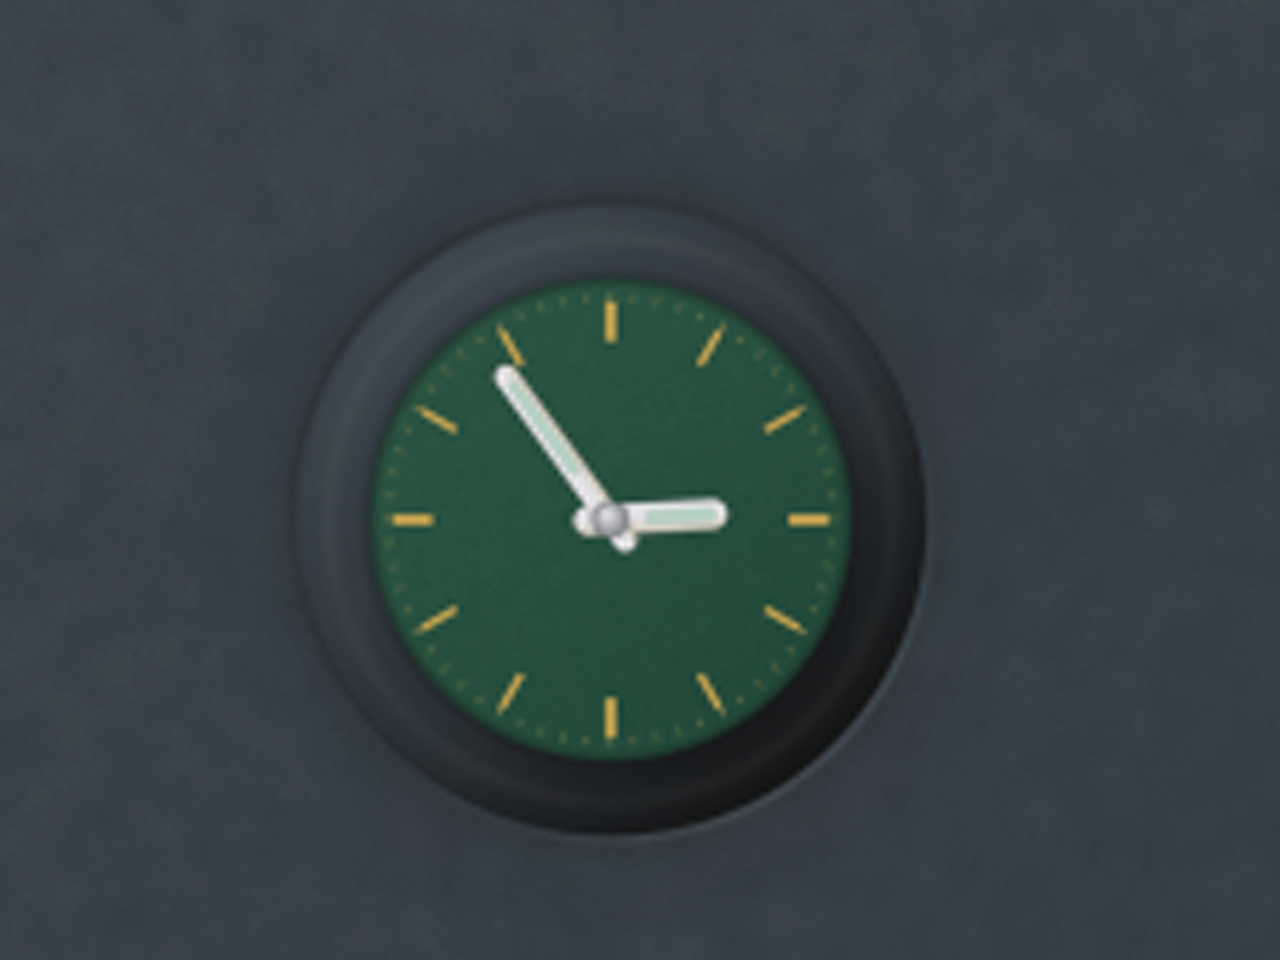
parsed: **2:54**
